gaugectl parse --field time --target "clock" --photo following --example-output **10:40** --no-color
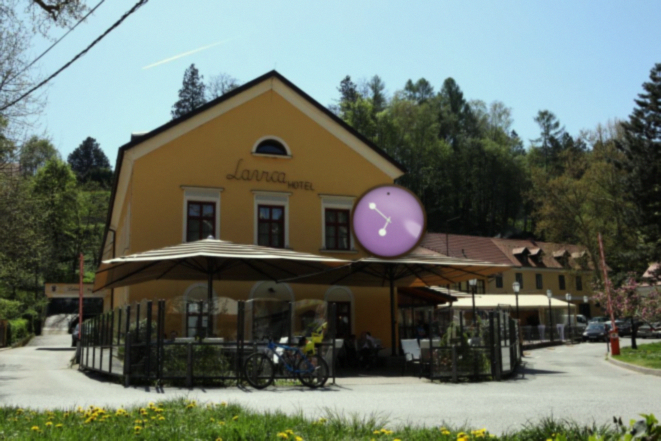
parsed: **6:52**
